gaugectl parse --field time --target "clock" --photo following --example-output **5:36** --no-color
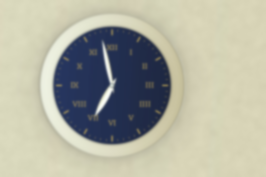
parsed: **6:58**
